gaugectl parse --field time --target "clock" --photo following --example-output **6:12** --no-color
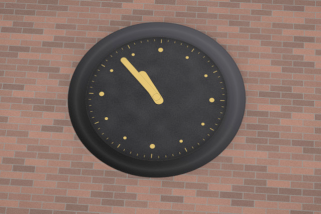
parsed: **10:53**
